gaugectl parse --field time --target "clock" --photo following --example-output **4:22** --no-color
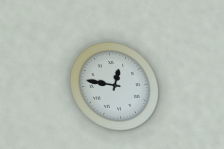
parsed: **12:47**
